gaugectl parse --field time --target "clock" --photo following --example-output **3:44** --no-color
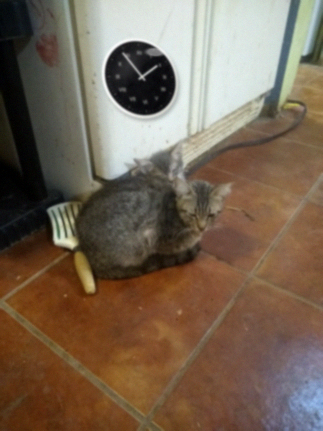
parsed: **1:54**
